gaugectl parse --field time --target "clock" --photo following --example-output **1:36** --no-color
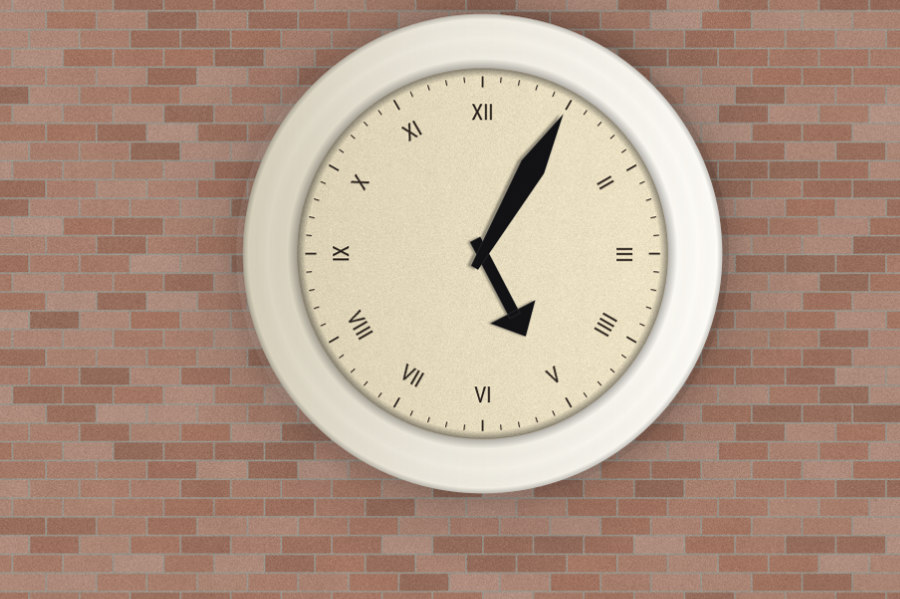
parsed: **5:05**
